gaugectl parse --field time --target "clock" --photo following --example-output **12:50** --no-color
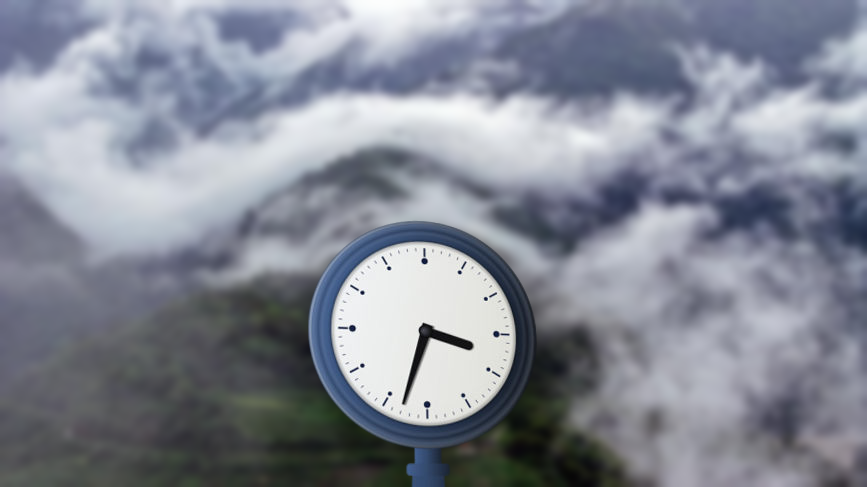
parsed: **3:33**
